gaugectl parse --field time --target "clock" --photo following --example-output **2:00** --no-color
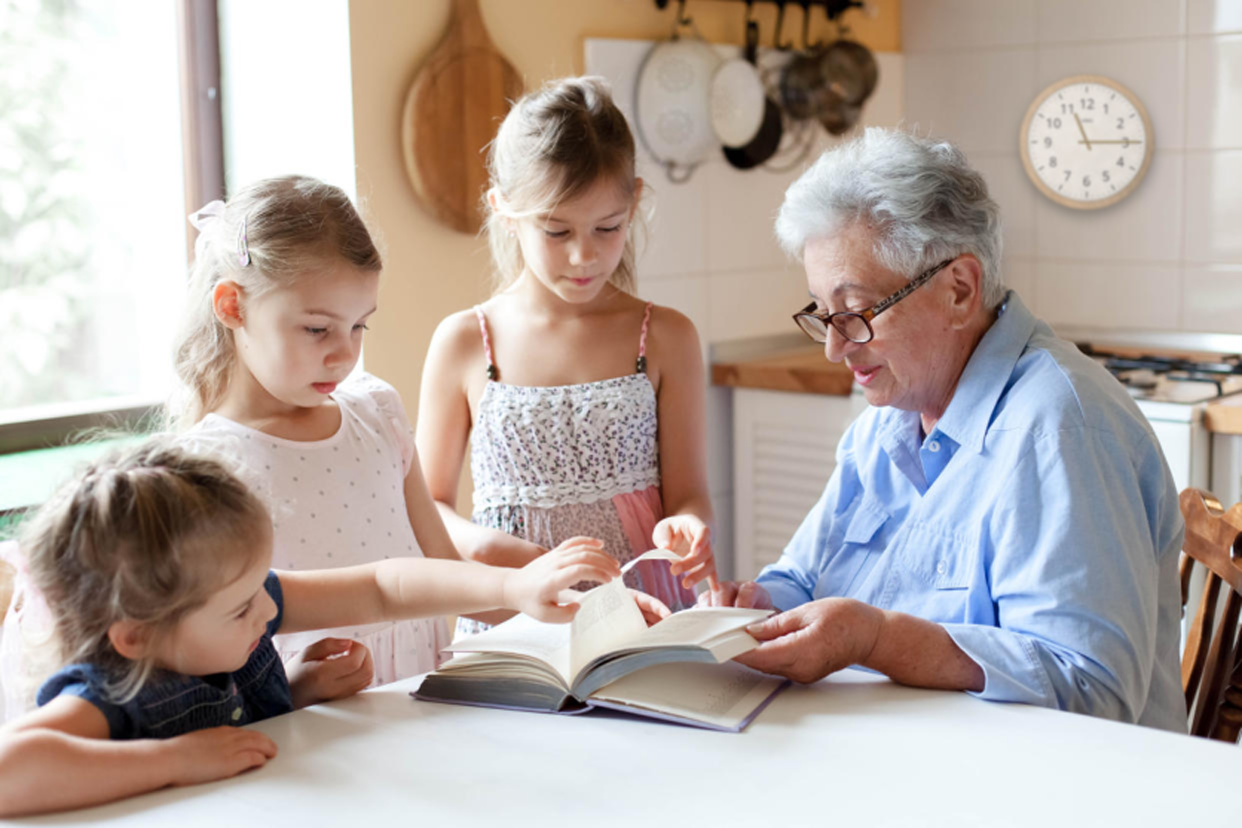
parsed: **11:15**
